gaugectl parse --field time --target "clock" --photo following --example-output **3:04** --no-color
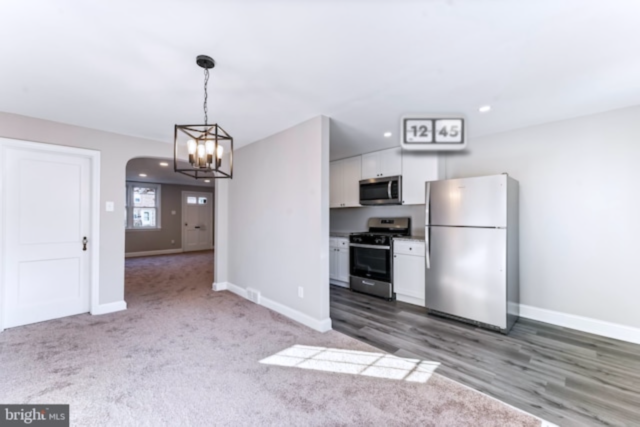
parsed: **12:45**
